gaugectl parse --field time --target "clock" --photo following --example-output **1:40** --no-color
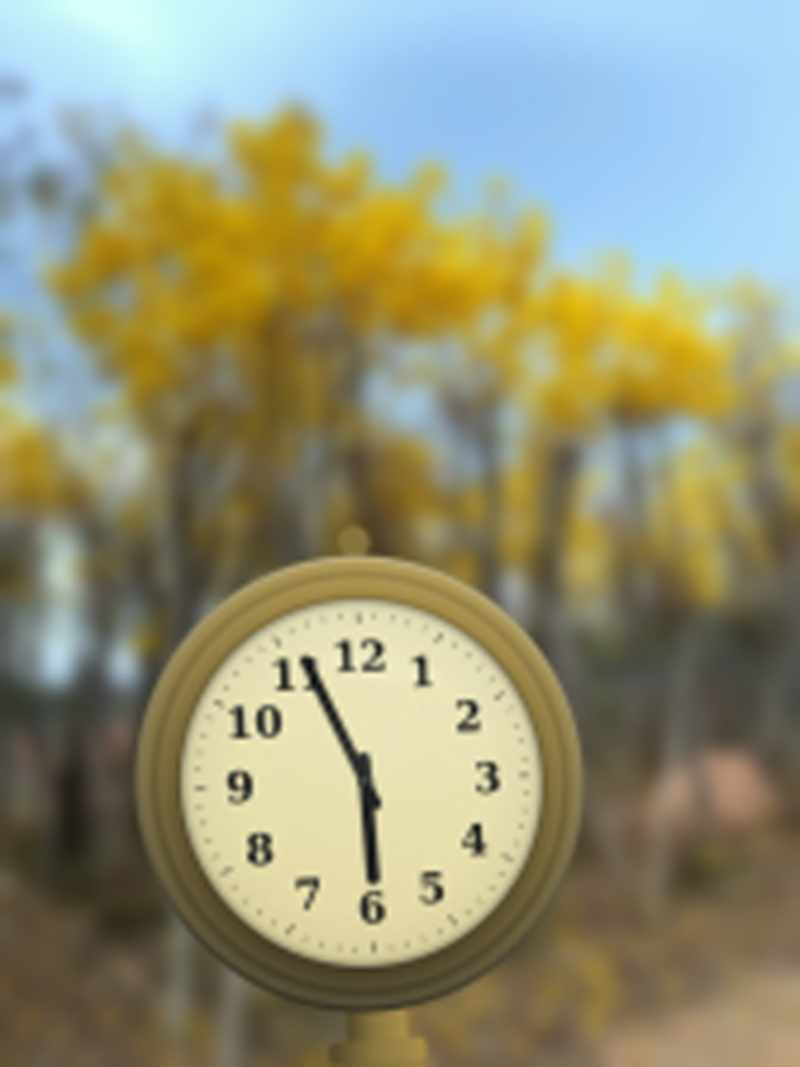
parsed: **5:56**
